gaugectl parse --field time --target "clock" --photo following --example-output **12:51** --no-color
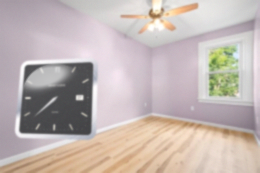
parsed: **7:38**
